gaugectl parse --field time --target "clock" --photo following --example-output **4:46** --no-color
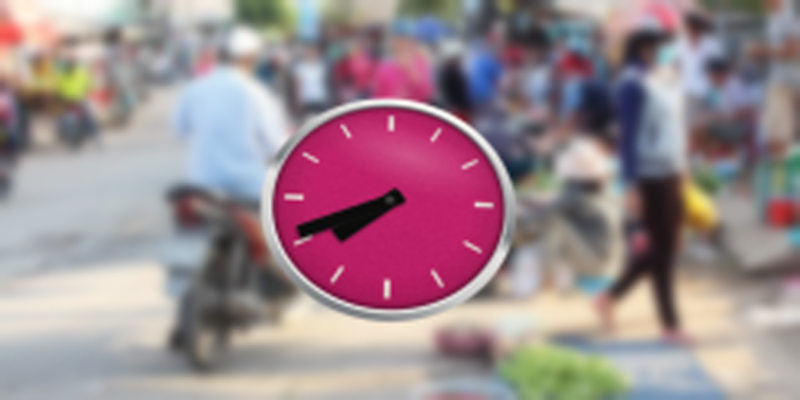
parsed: **7:41**
